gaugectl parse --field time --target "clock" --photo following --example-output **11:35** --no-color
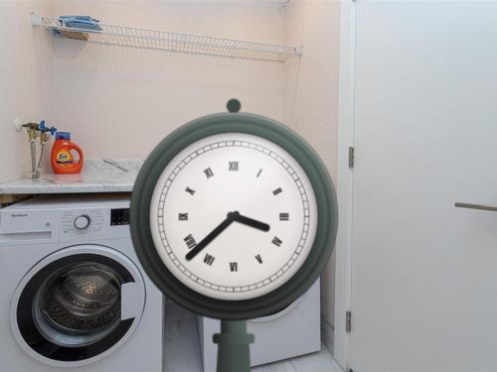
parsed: **3:38**
